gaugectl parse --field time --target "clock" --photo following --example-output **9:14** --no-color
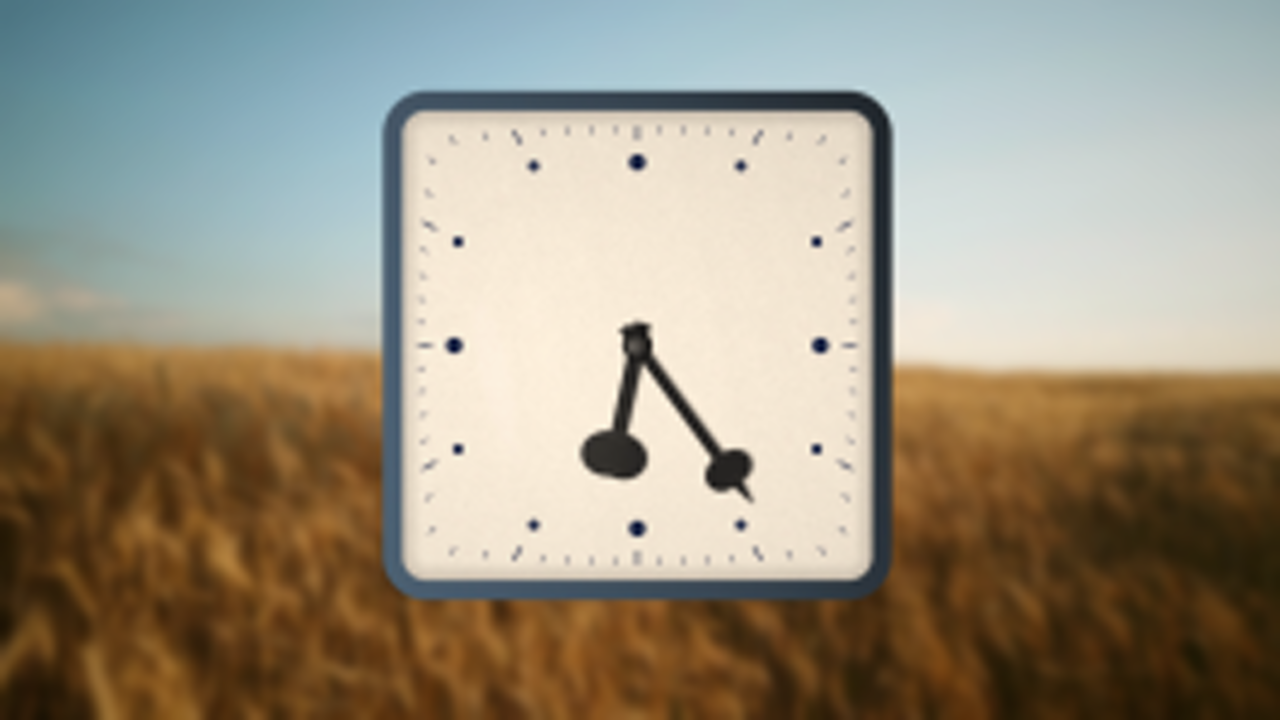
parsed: **6:24**
